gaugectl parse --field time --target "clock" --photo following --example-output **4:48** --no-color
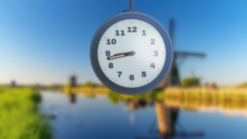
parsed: **8:43**
